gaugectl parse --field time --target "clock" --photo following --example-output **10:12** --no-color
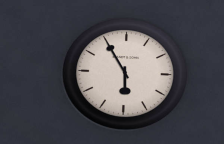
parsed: **5:55**
